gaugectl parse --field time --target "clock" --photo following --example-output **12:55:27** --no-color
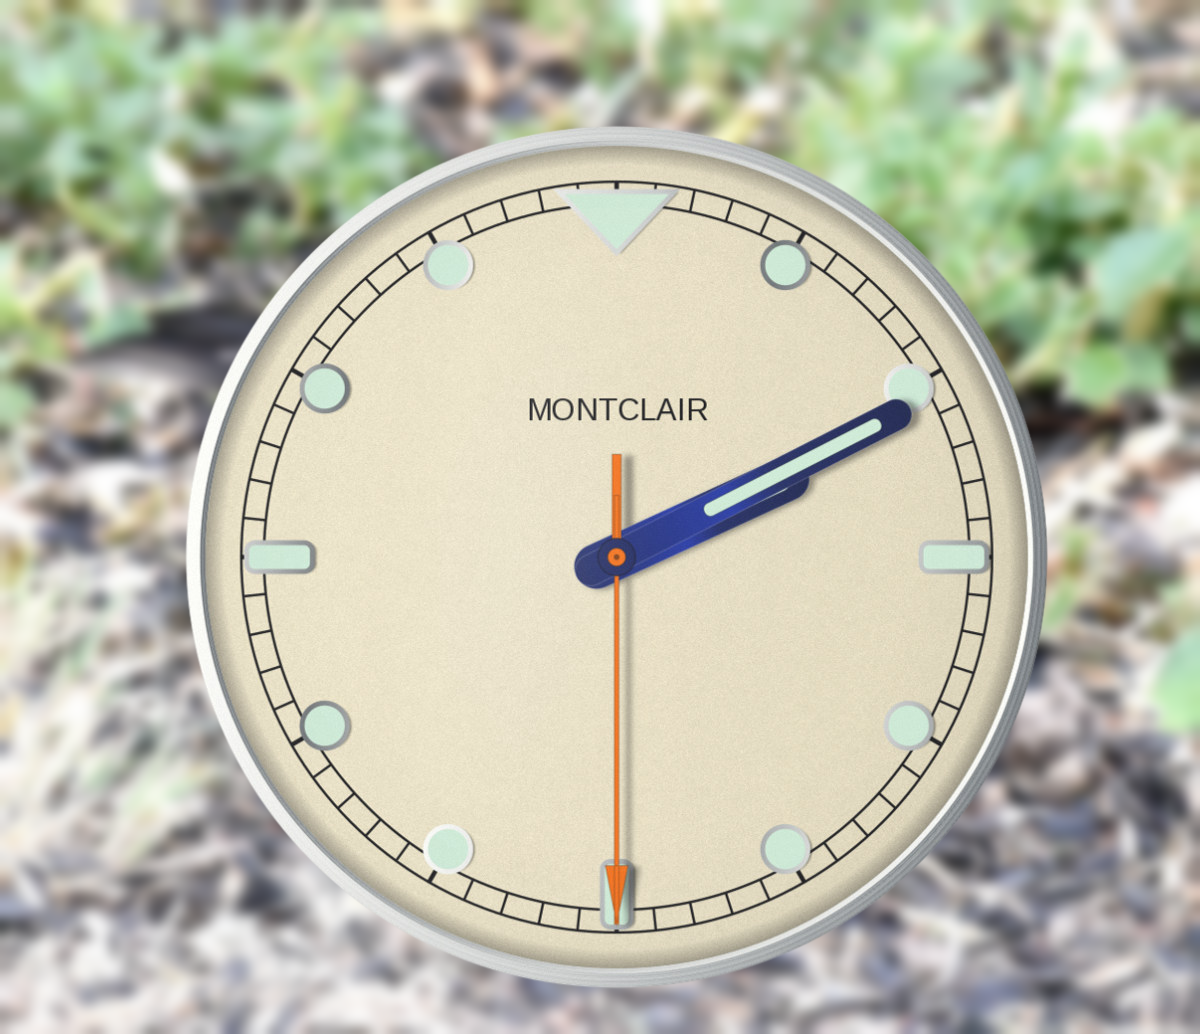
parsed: **2:10:30**
